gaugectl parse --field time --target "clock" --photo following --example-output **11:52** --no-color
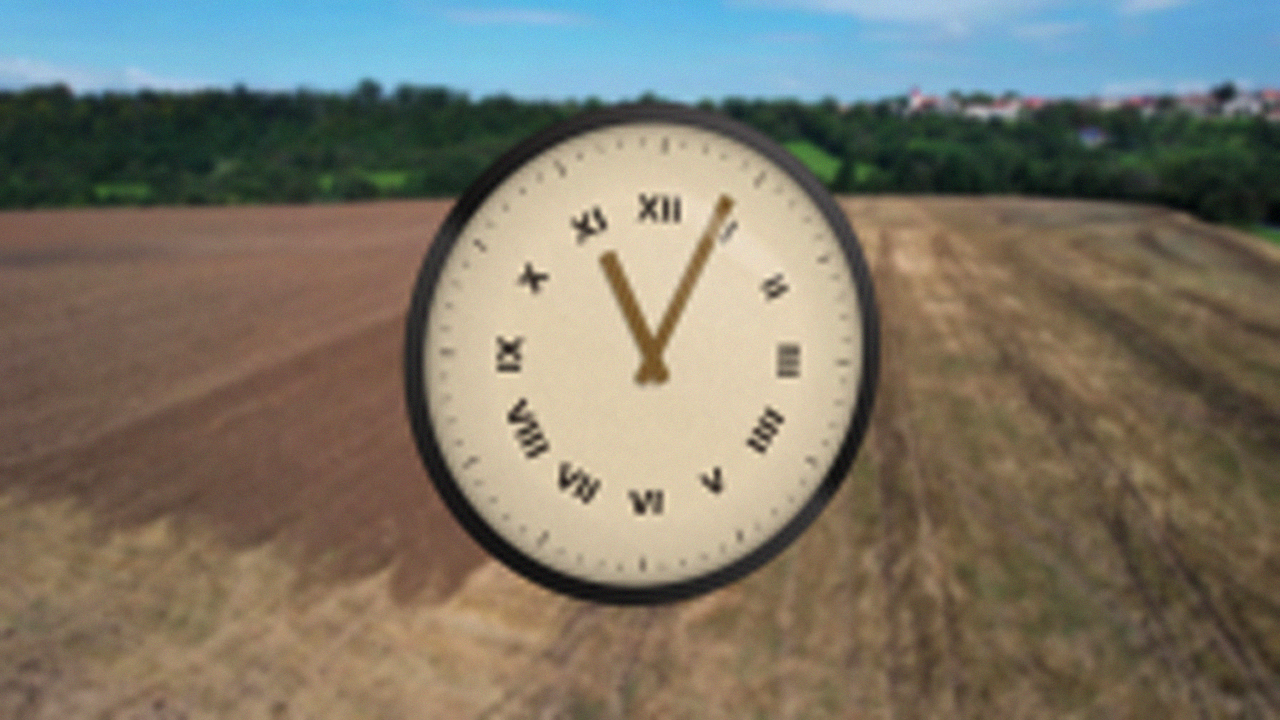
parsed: **11:04**
